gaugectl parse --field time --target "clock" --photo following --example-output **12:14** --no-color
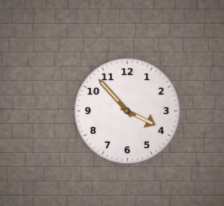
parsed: **3:53**
